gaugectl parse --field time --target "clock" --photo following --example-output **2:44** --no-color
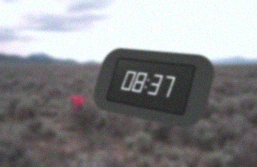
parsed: **8:37**
